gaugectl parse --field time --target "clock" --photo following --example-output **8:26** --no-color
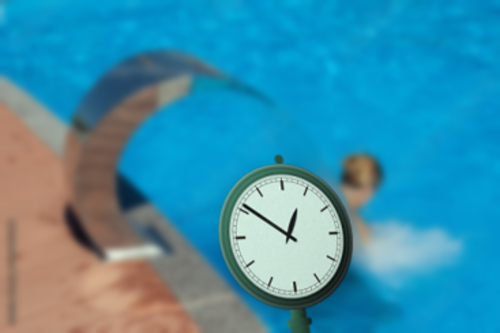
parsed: **12:51**
